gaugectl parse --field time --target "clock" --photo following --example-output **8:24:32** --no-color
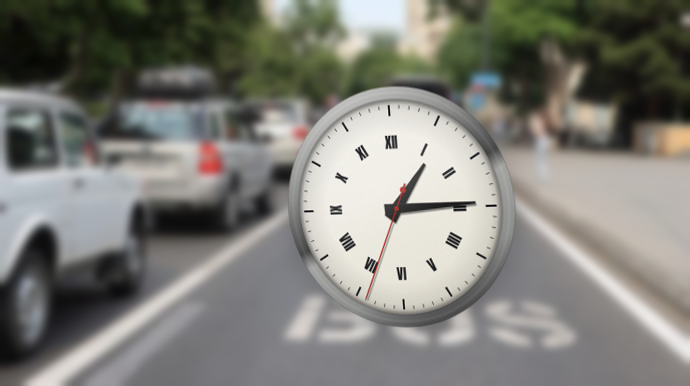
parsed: **1:14:34**
